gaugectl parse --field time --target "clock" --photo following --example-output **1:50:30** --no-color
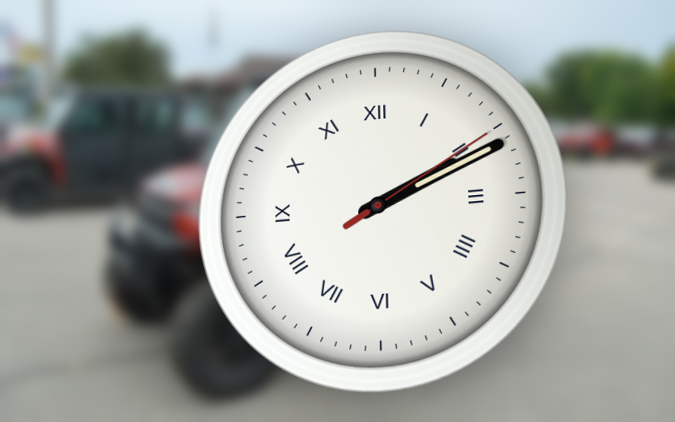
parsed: **2:11:10**
